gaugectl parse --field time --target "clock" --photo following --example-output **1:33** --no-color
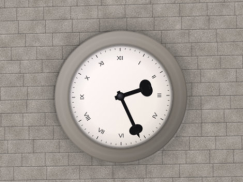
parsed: **2:26**
